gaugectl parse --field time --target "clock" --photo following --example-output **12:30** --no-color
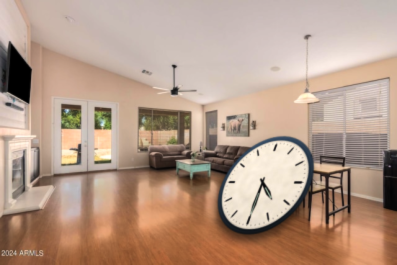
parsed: **4:30**
